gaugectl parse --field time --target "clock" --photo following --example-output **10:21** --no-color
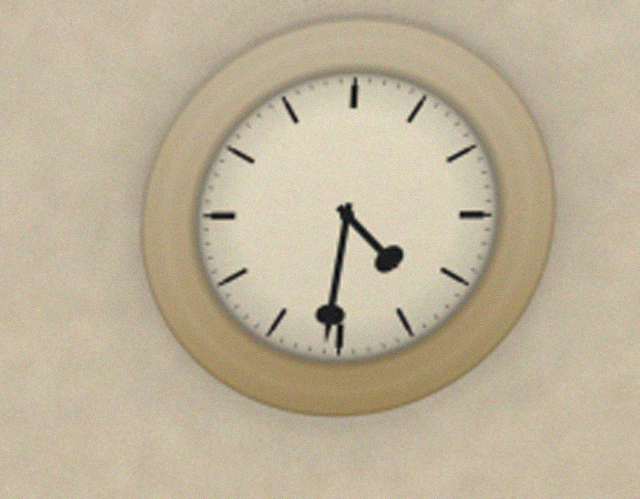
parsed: **4:31**
